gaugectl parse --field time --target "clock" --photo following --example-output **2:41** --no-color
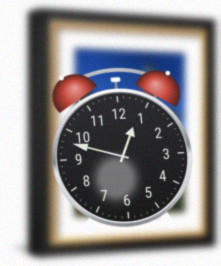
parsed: **12:48**
